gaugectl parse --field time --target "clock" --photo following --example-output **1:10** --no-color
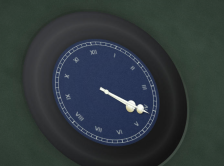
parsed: **4:21**
